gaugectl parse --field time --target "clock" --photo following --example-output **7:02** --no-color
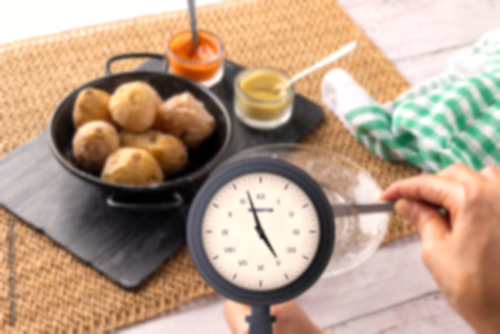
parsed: **4:57**
